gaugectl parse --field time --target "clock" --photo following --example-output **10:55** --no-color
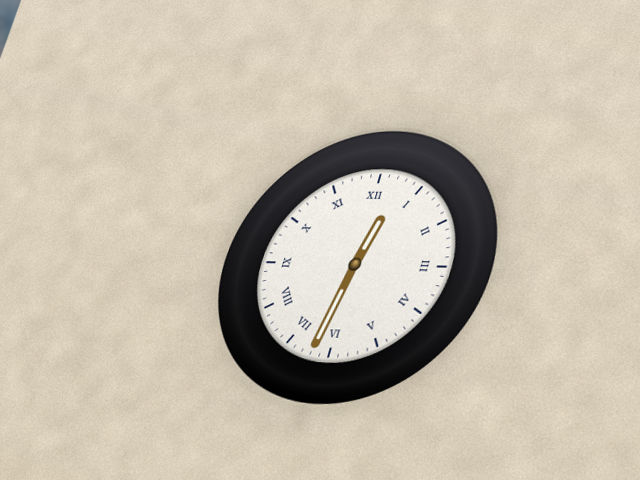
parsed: **12:32**
